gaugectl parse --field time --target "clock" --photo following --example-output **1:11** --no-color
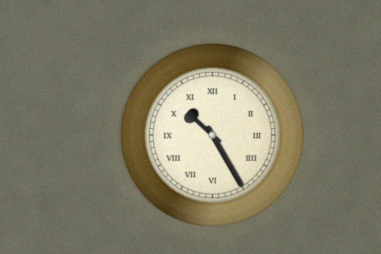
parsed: **10:25**
